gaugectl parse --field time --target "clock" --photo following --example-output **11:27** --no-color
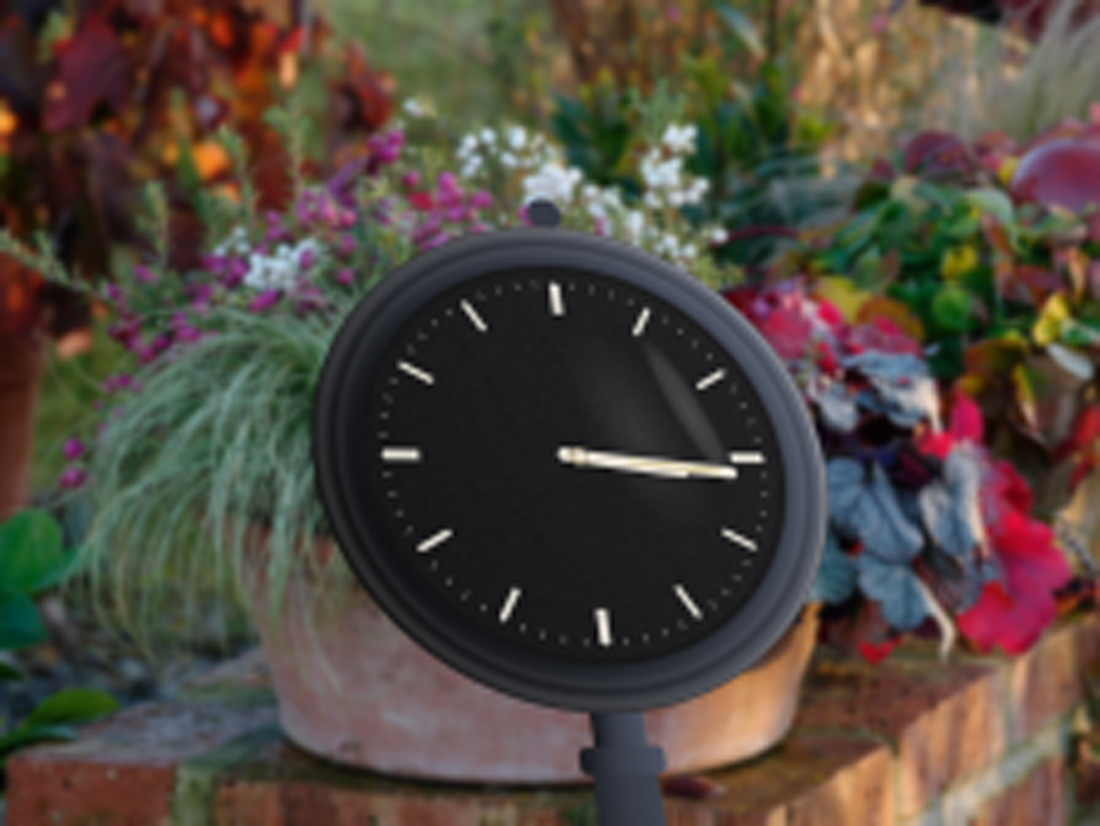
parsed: **3:16**
